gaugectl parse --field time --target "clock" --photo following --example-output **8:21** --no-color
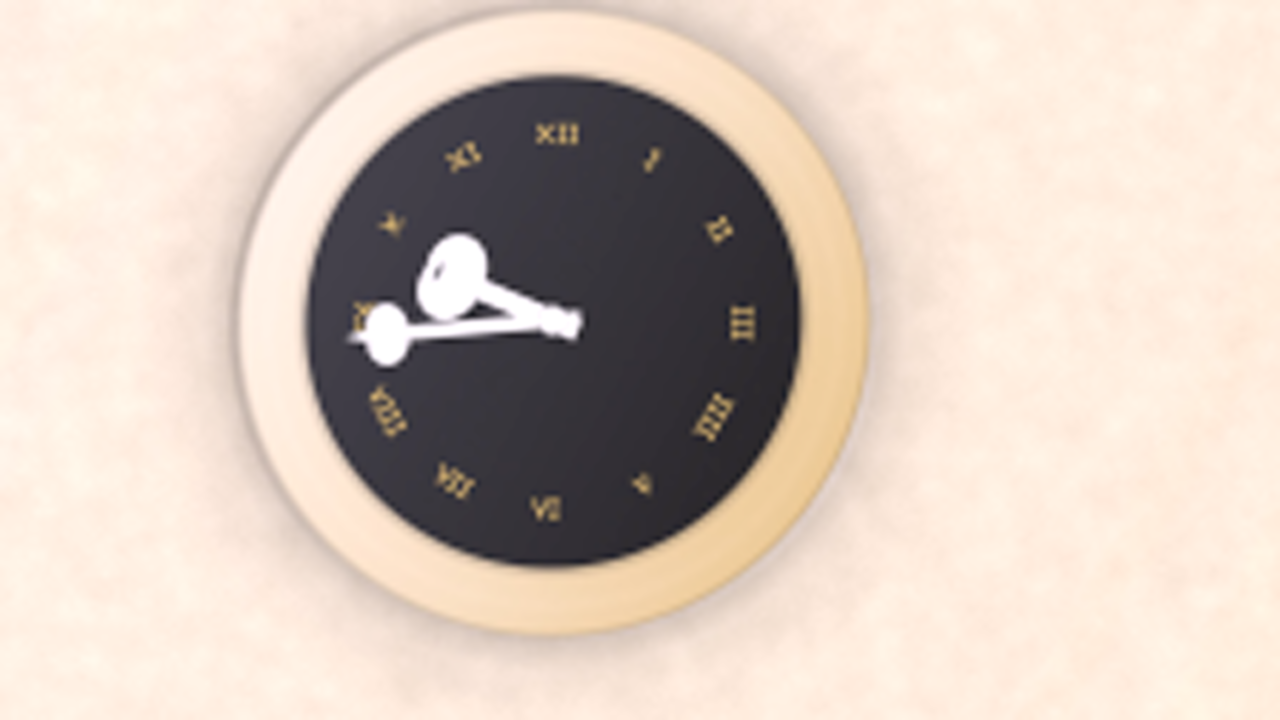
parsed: **9:44**
